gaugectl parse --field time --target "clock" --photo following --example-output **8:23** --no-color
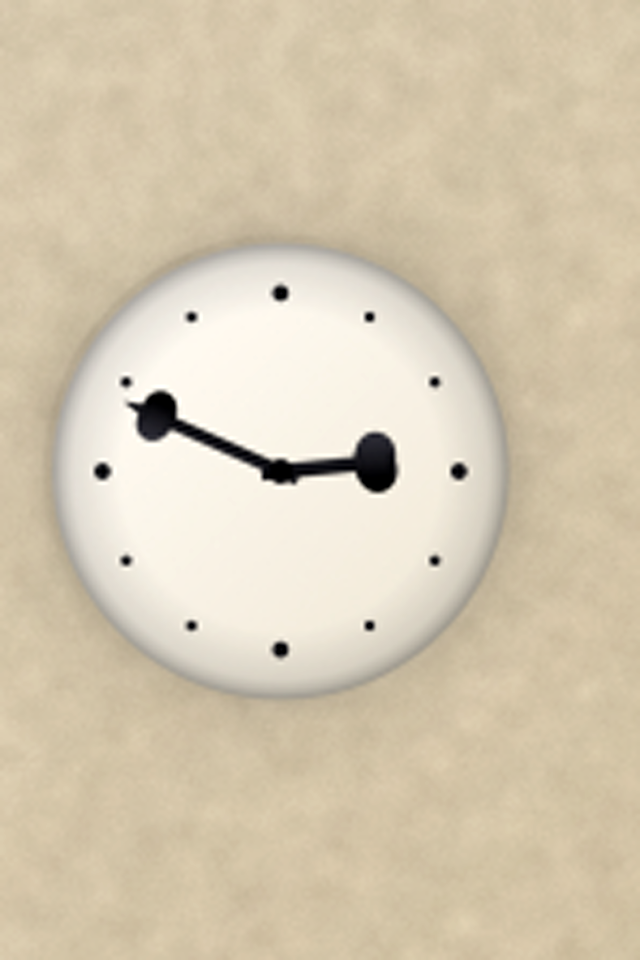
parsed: **2:49**
